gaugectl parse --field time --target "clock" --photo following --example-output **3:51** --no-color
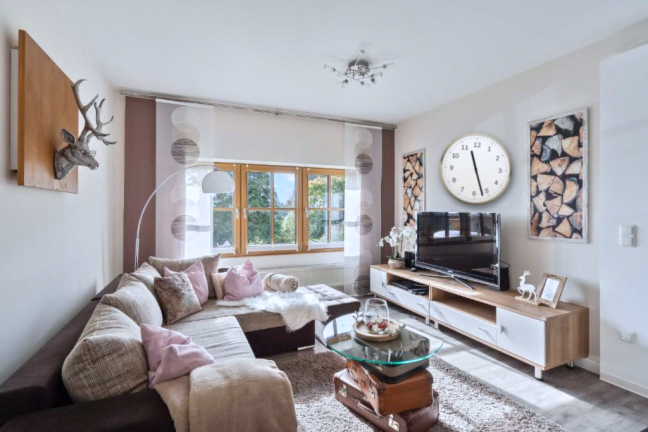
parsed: **11:27**
